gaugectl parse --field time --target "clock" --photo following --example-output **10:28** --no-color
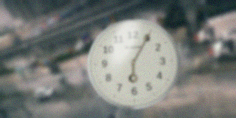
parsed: **6:05**
